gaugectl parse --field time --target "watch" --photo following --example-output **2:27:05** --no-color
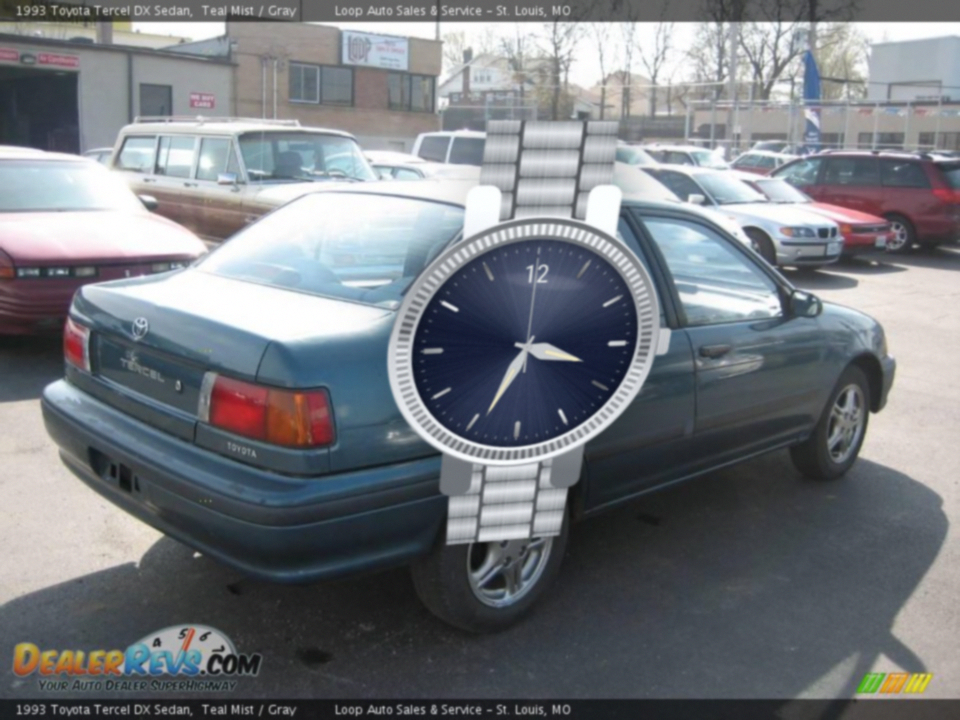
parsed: **3:34:00**
